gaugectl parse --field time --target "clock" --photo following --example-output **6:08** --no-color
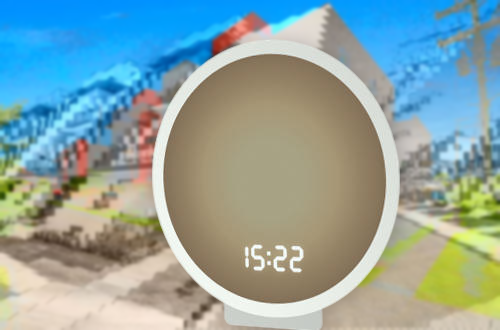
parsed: **15:22**
